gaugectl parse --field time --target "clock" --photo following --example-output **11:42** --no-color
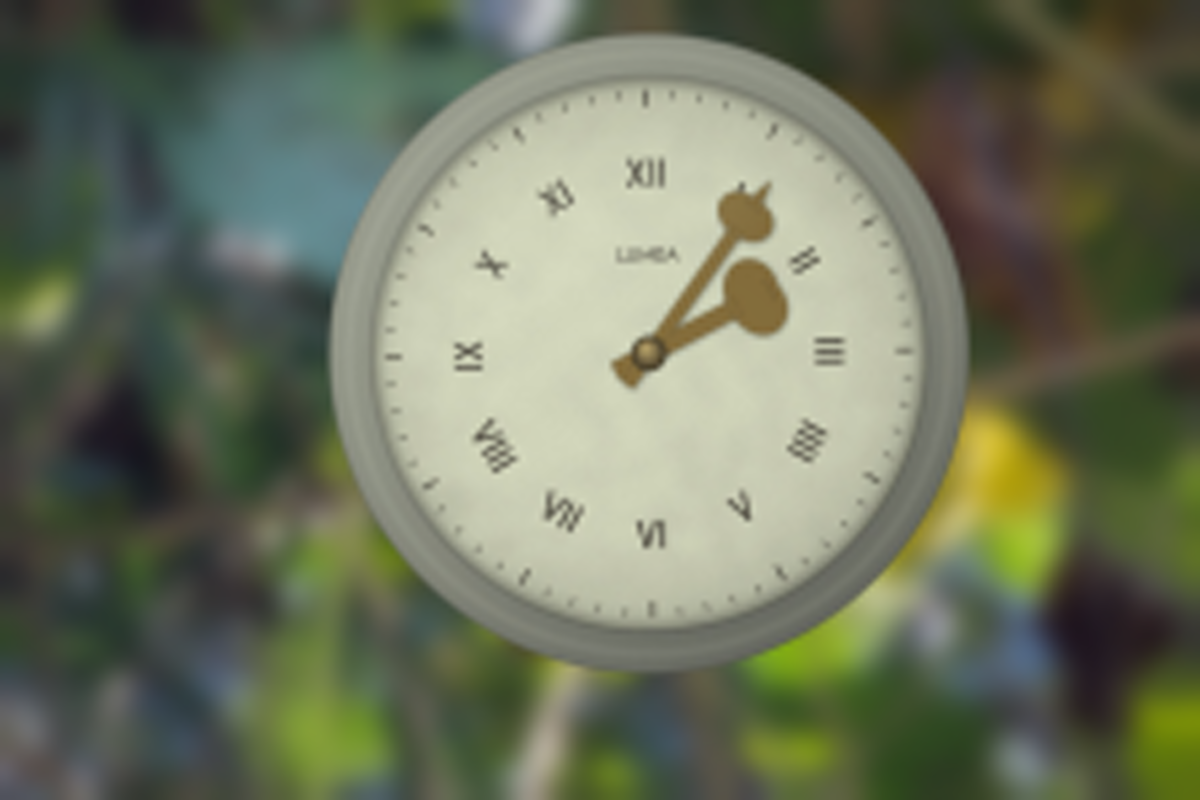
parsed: **2:06**
